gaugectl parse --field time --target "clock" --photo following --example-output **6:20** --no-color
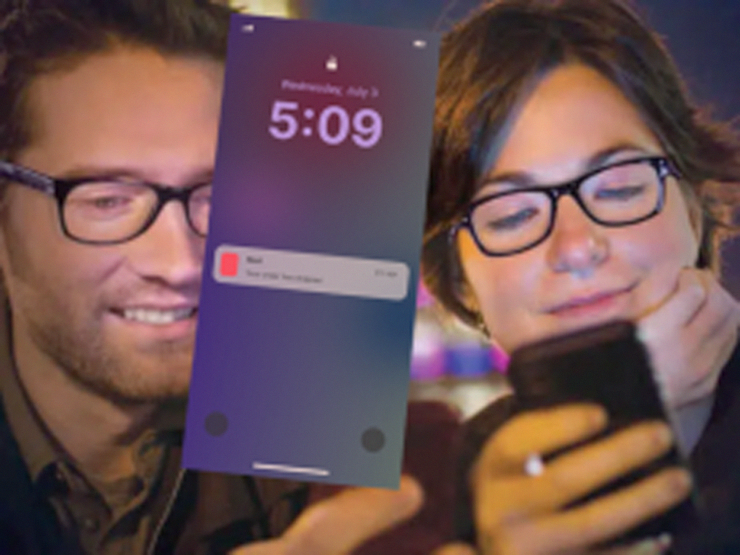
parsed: **5:09**
